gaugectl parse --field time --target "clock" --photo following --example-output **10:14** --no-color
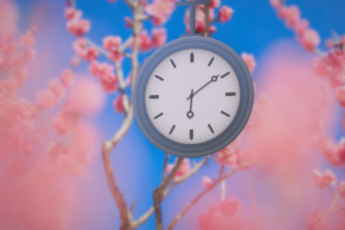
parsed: **6:09**
